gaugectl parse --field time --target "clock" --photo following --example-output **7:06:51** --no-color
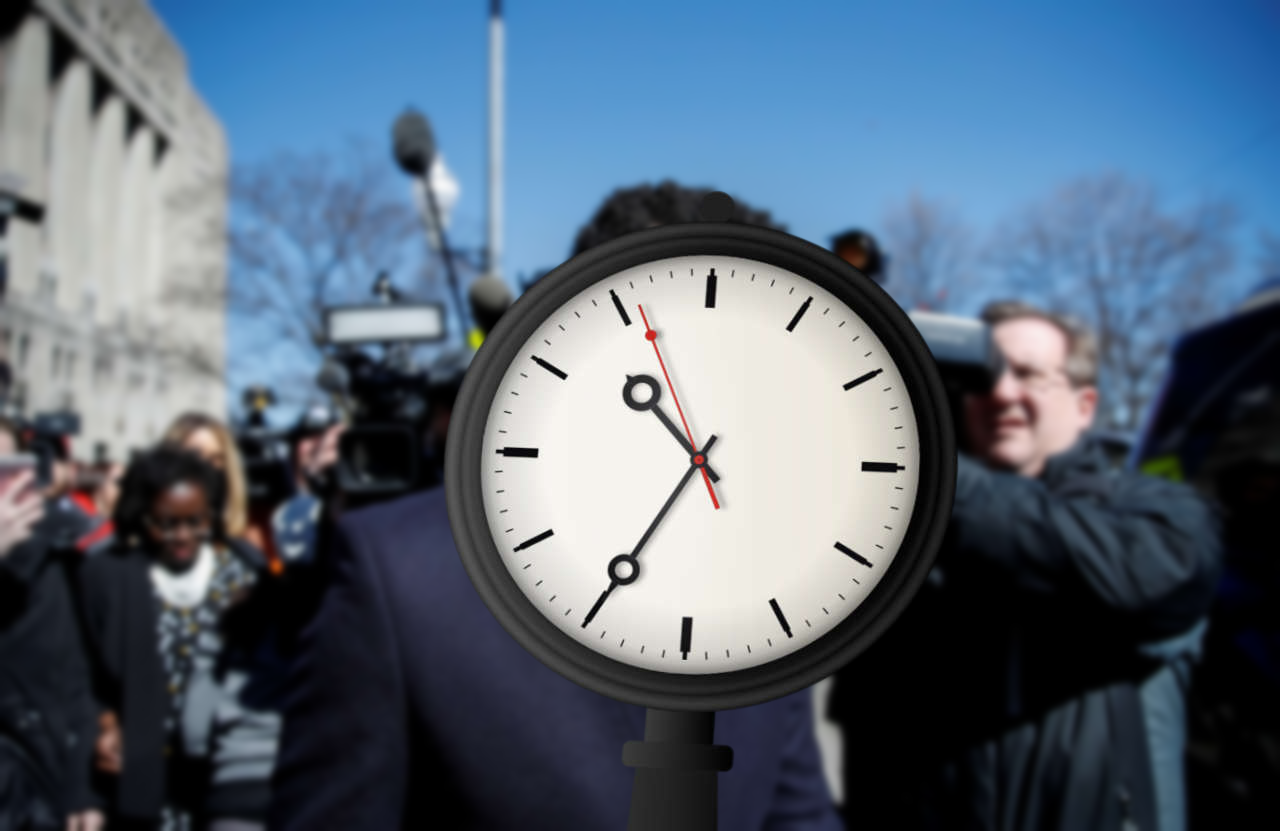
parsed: **10:34:56**
